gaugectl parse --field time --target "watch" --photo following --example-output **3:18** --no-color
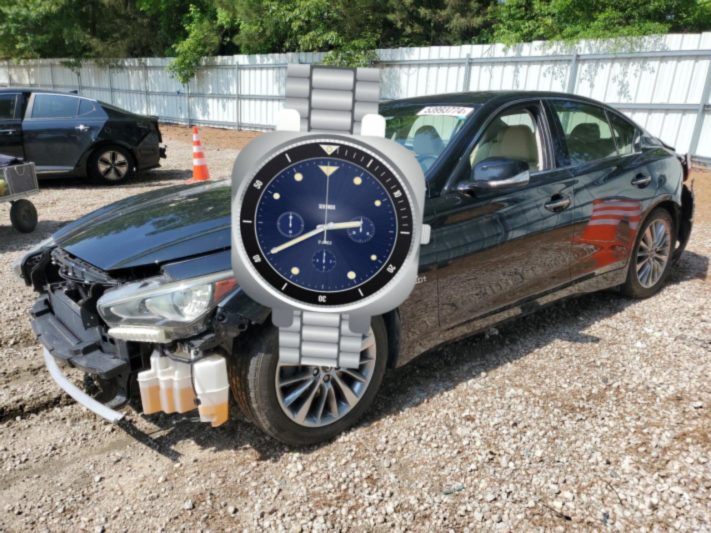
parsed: **2:40**
